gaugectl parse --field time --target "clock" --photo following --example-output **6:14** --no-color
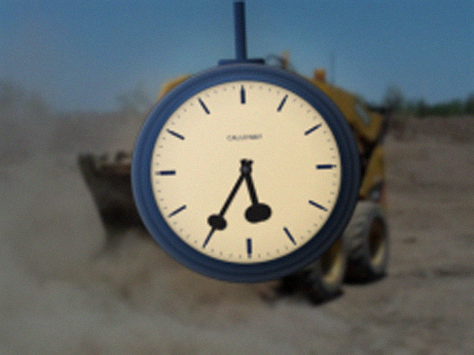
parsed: **5:35**
